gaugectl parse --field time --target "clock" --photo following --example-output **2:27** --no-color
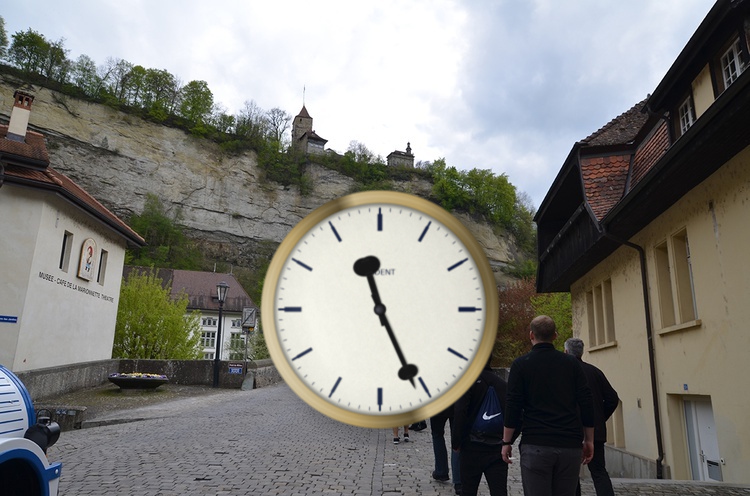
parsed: **11:26**
